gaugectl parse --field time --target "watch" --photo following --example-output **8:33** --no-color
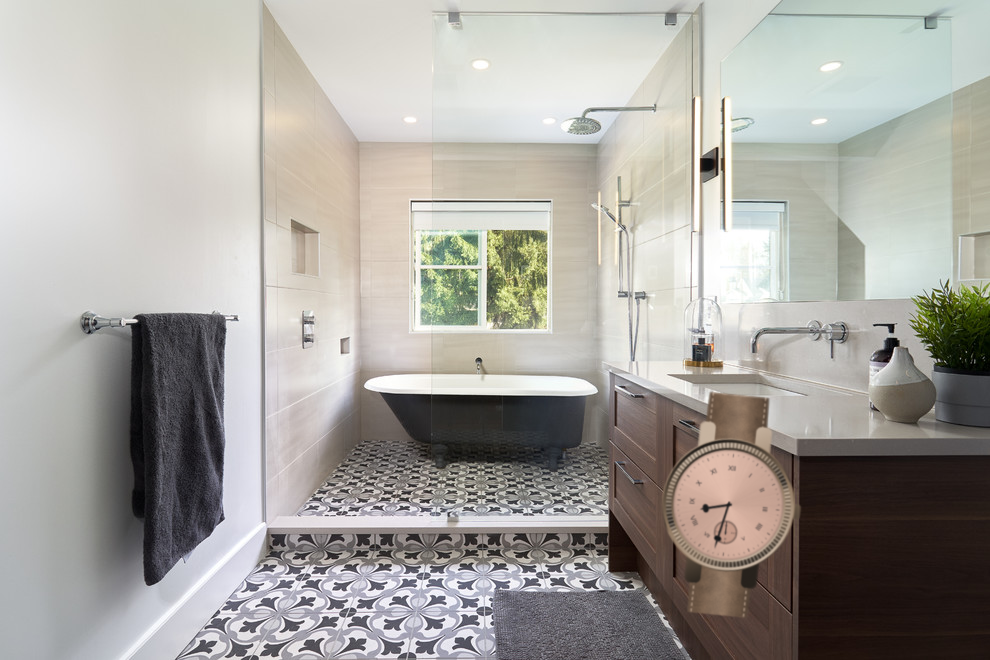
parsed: **8:32**
